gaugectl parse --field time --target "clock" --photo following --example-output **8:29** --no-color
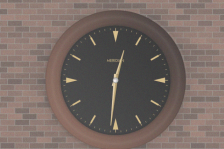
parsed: **12:31**
